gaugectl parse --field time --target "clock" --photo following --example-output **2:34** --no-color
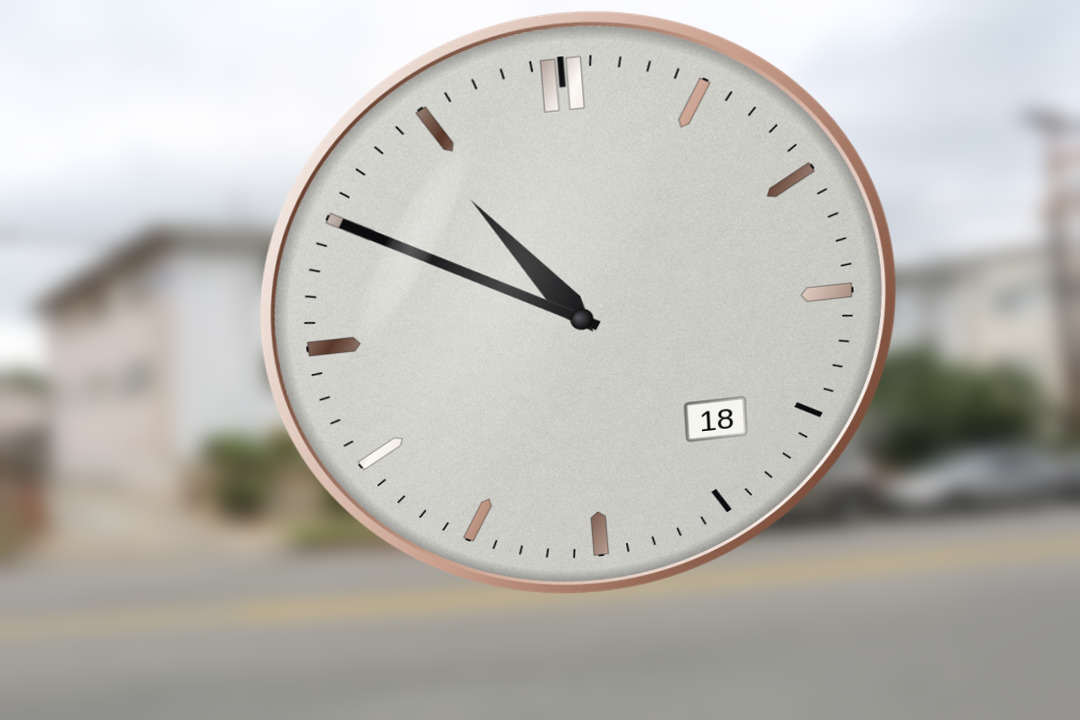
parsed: **10:50**
